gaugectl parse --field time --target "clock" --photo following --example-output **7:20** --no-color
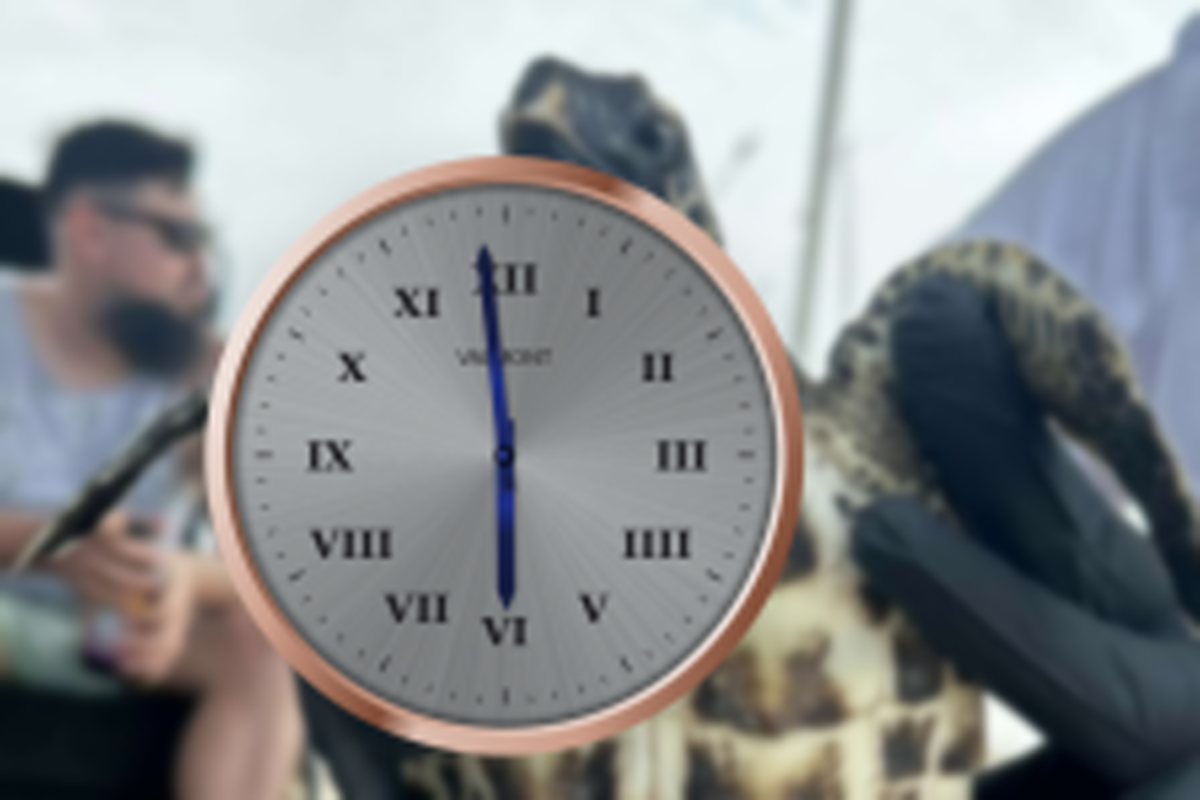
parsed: **5:59**
